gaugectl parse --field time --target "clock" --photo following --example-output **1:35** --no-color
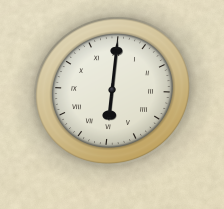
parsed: **6:00**
